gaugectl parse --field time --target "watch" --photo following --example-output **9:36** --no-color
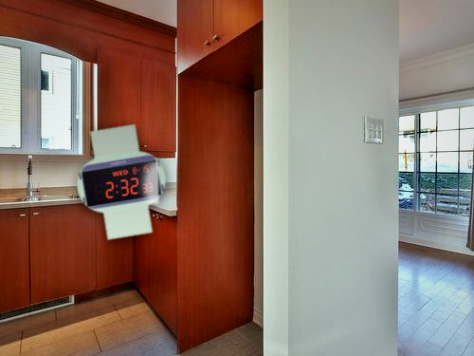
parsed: **2:32**
